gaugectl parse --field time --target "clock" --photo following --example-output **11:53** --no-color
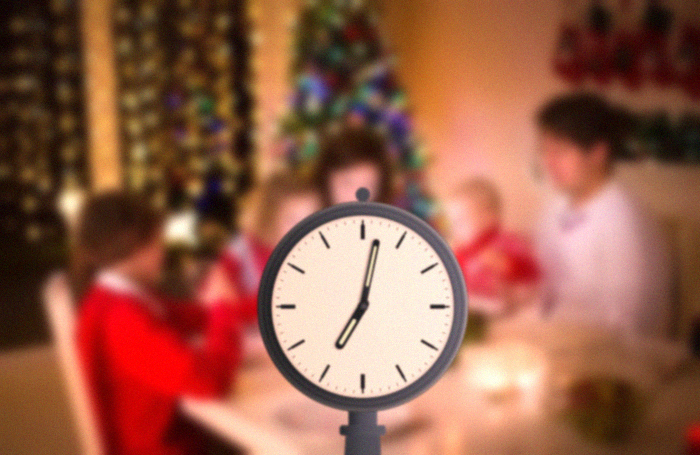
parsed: **7:02**
